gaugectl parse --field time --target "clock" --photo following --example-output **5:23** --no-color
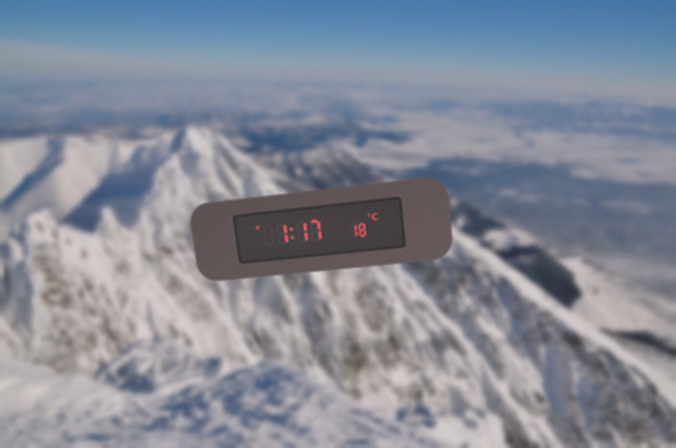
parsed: **1:17**
